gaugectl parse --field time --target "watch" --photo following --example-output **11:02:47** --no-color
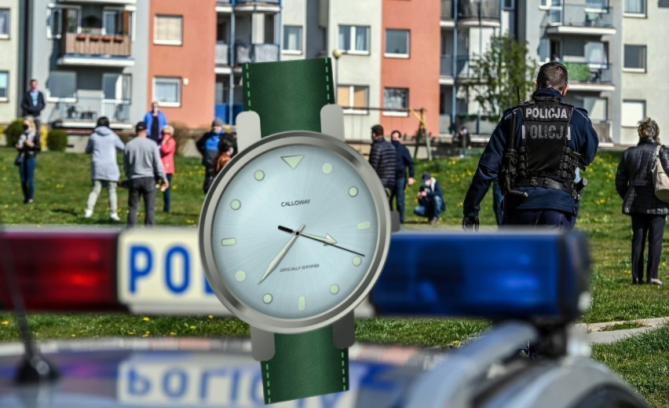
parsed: **3:37:19**
